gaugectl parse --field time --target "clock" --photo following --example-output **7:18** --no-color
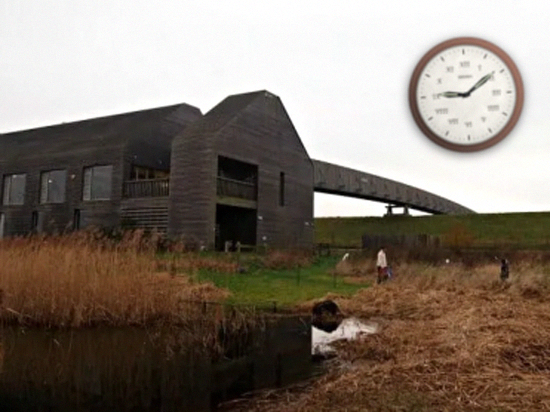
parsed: **9:09**
